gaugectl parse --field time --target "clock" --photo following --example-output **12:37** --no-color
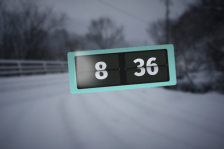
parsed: **8:36**
